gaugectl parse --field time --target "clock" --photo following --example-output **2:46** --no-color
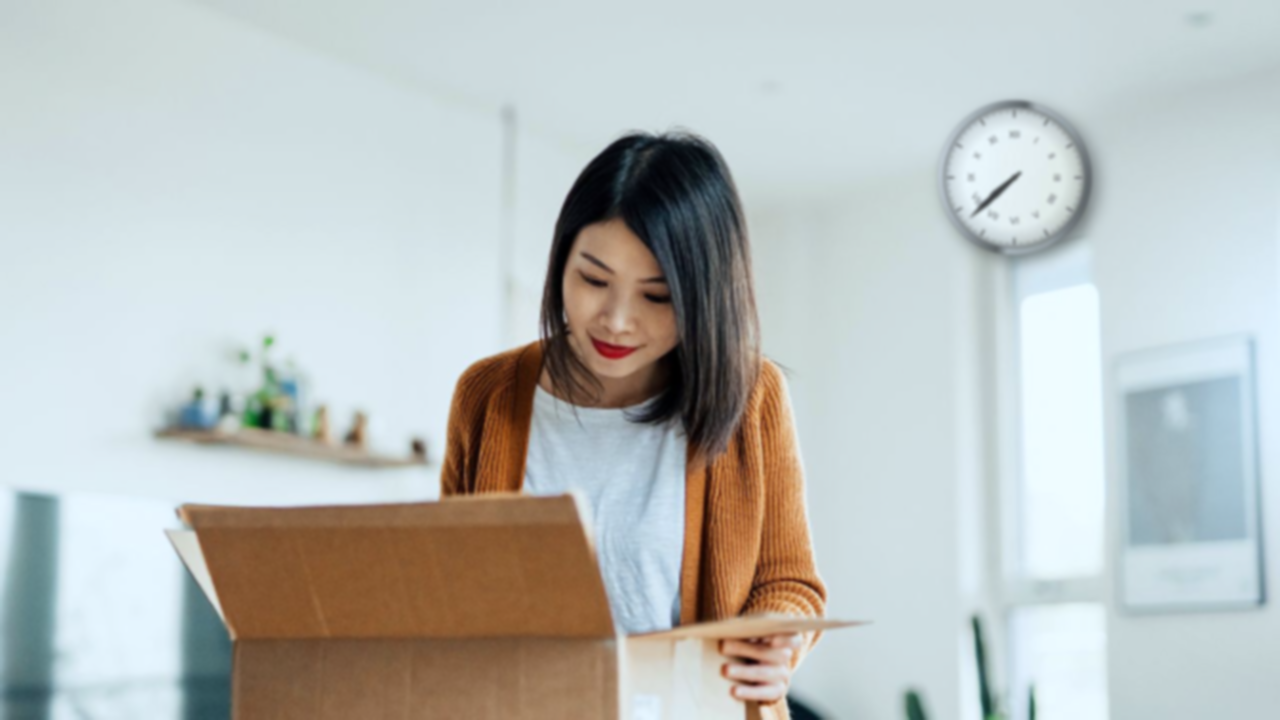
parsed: **7:38**
